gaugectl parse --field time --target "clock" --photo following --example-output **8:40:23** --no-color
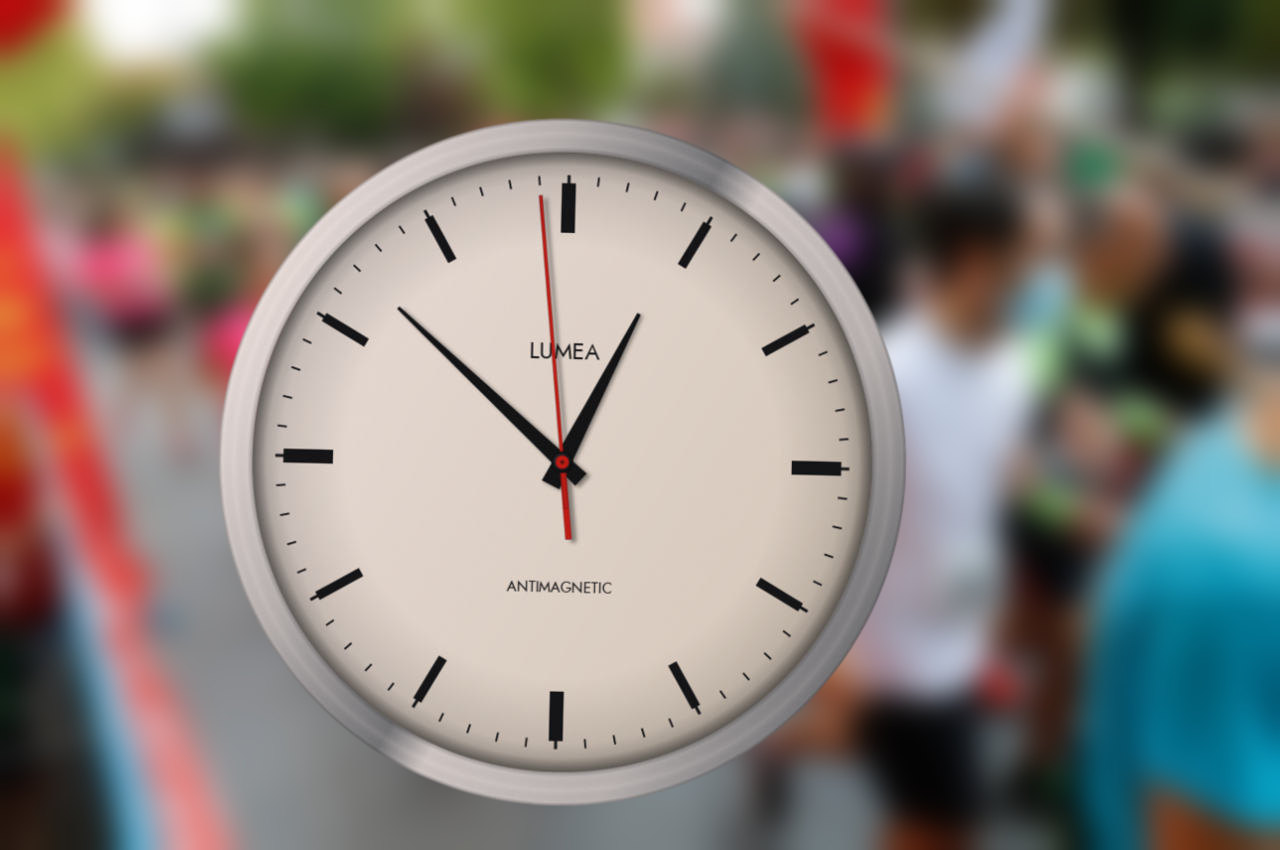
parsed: **12:51:59**
